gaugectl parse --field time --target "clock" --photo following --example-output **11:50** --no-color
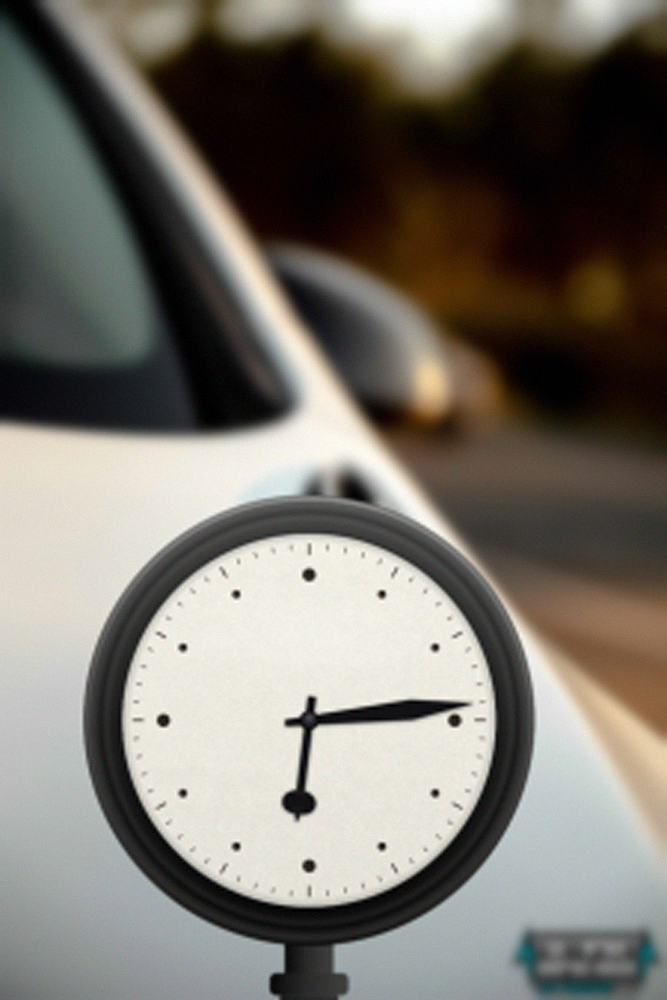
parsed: **6:14**
